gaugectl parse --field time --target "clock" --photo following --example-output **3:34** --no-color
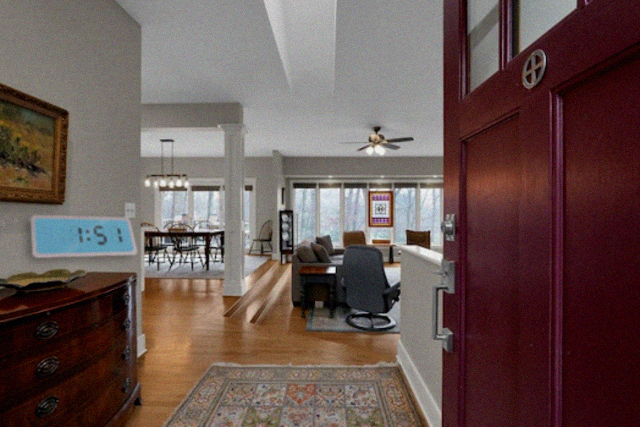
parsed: **1:51**
